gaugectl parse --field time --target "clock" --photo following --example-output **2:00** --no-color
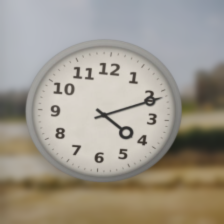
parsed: **4:11**
